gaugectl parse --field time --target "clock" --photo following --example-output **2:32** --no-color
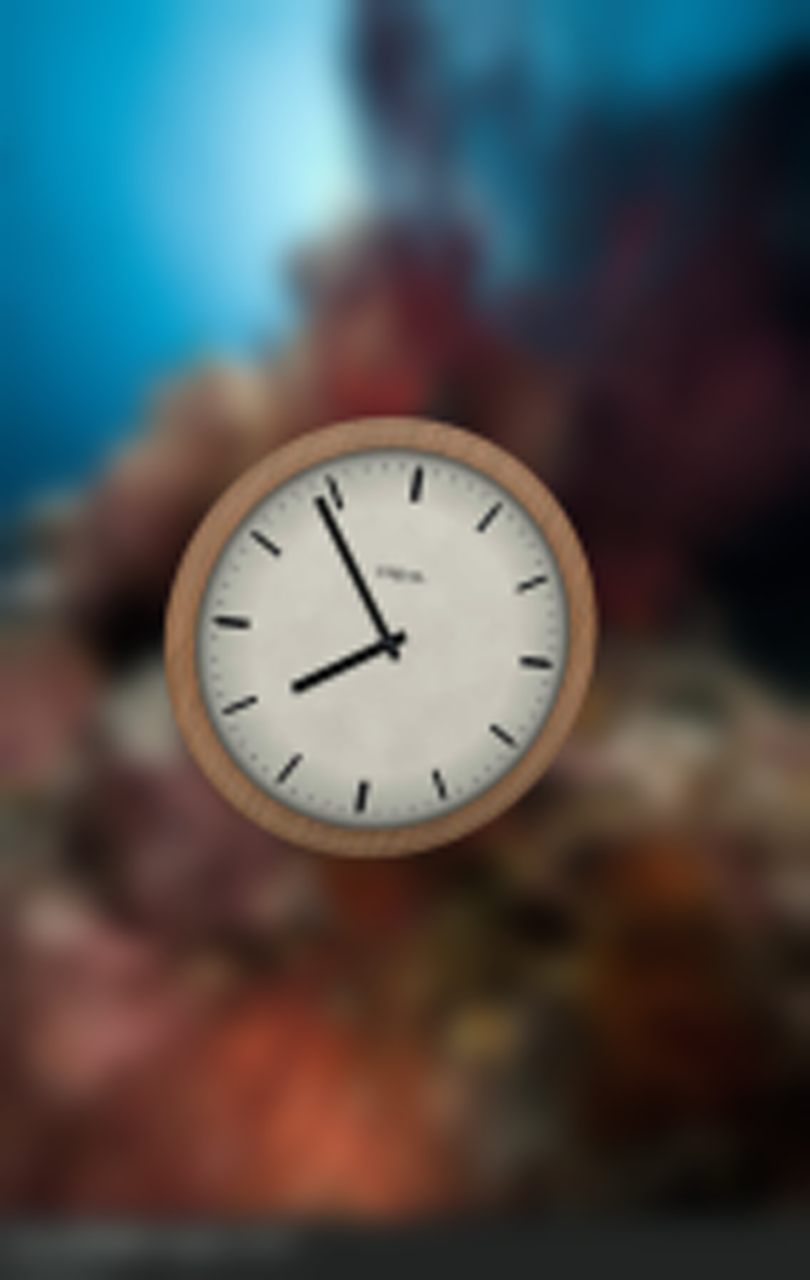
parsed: **7:54**
